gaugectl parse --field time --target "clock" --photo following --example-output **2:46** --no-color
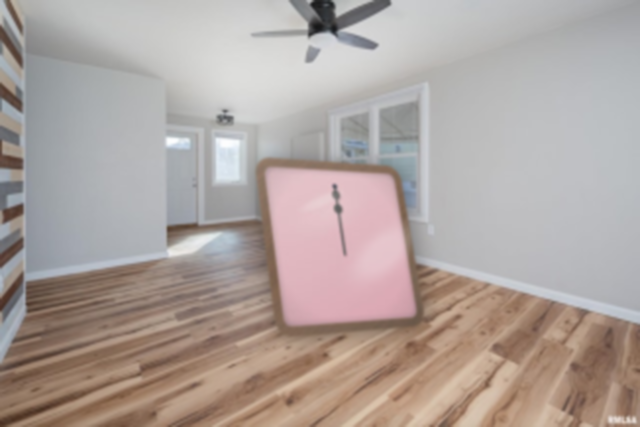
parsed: **12:00**
